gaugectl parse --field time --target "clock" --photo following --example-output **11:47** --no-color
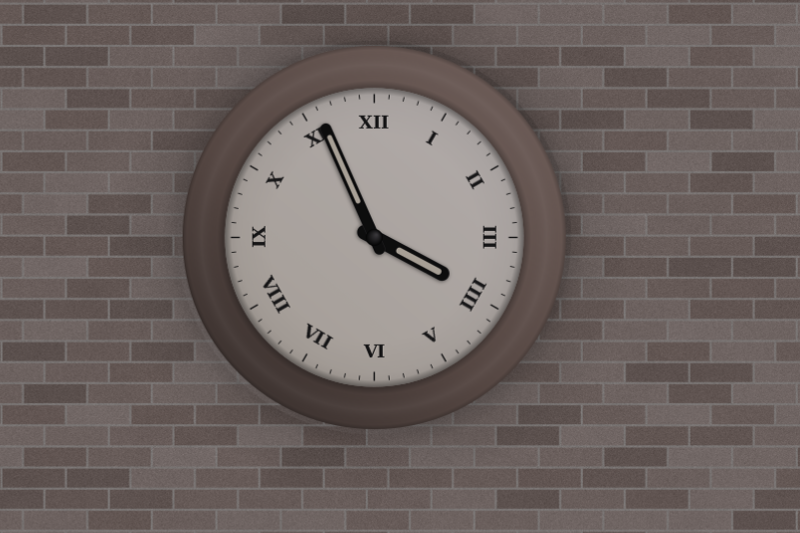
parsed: **3:56**
